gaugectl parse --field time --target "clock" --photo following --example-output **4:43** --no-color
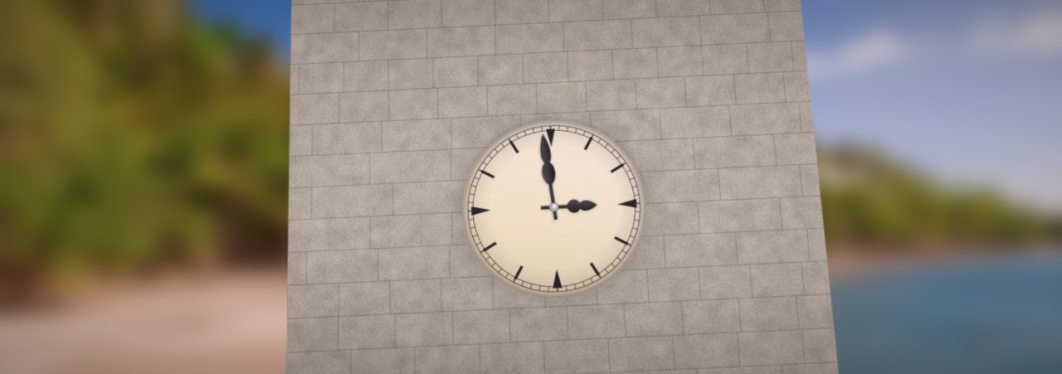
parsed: **2:59**
